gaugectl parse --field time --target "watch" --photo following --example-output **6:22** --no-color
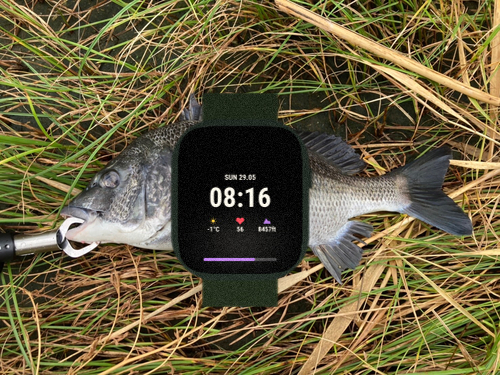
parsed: **8:16**
